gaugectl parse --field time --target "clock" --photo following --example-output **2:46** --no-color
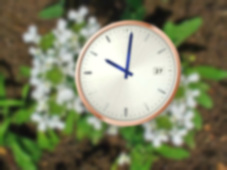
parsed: **10:01**
